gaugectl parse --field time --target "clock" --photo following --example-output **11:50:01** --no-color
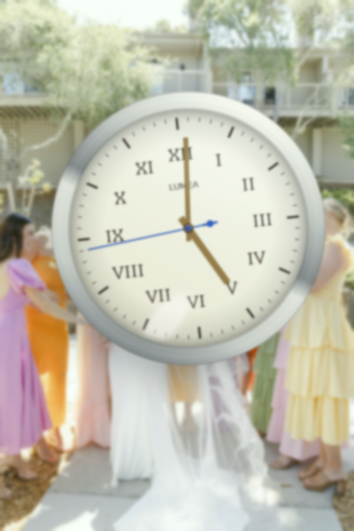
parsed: **5:00:44**
